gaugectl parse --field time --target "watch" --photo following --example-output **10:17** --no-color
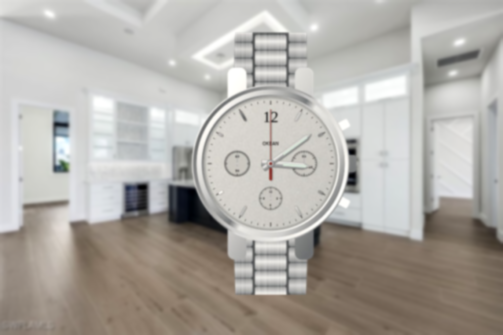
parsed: **3:09**
